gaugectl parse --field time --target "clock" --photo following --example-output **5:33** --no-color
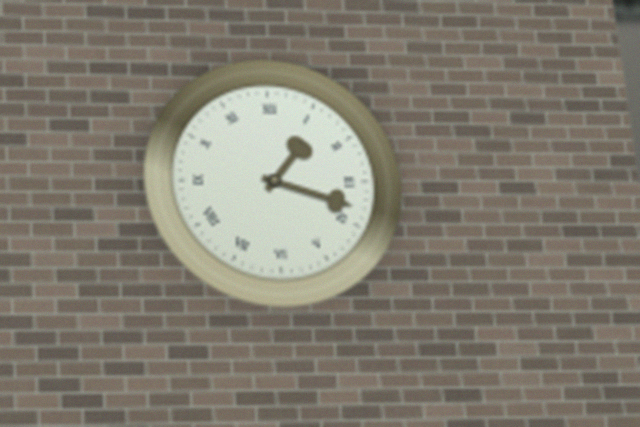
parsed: **1:18**
